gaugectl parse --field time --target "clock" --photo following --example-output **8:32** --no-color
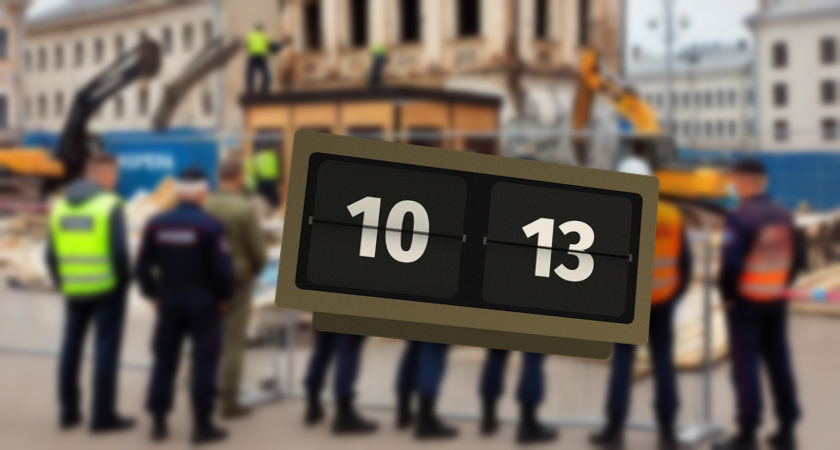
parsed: **10:13**
